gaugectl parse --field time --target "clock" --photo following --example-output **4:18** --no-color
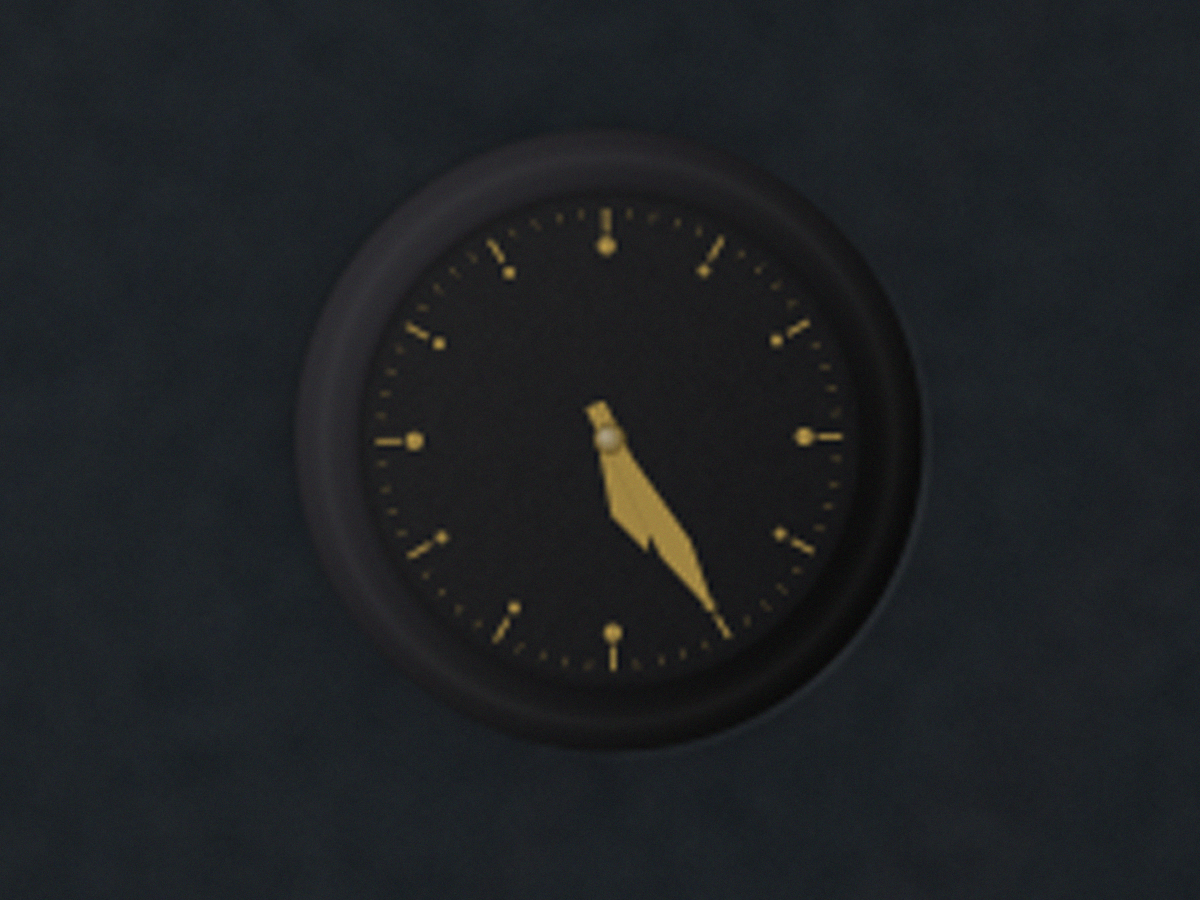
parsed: **5:25**
